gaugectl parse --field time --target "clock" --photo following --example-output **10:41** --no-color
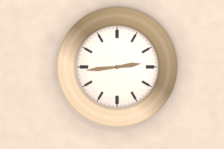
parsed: **2:44**
